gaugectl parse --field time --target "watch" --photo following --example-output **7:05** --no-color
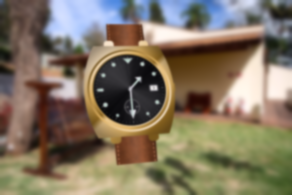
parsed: **1:30**
